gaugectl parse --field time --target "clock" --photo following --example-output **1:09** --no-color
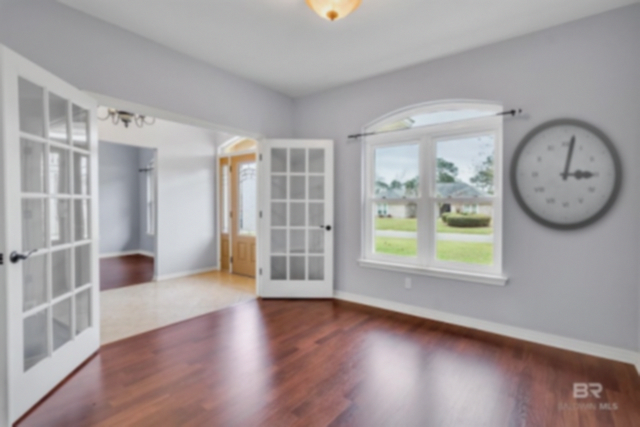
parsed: **3:02**
